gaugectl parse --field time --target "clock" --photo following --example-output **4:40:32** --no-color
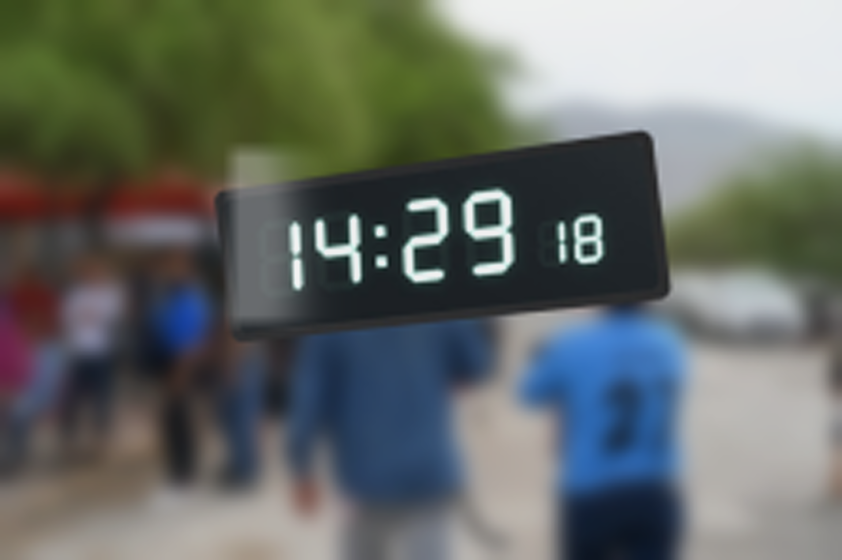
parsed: **14:29:18**
